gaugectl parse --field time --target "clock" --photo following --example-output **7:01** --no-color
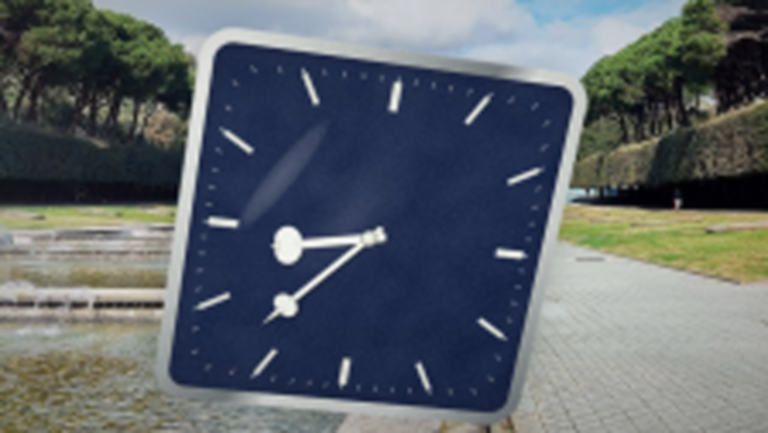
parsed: **8:37**
